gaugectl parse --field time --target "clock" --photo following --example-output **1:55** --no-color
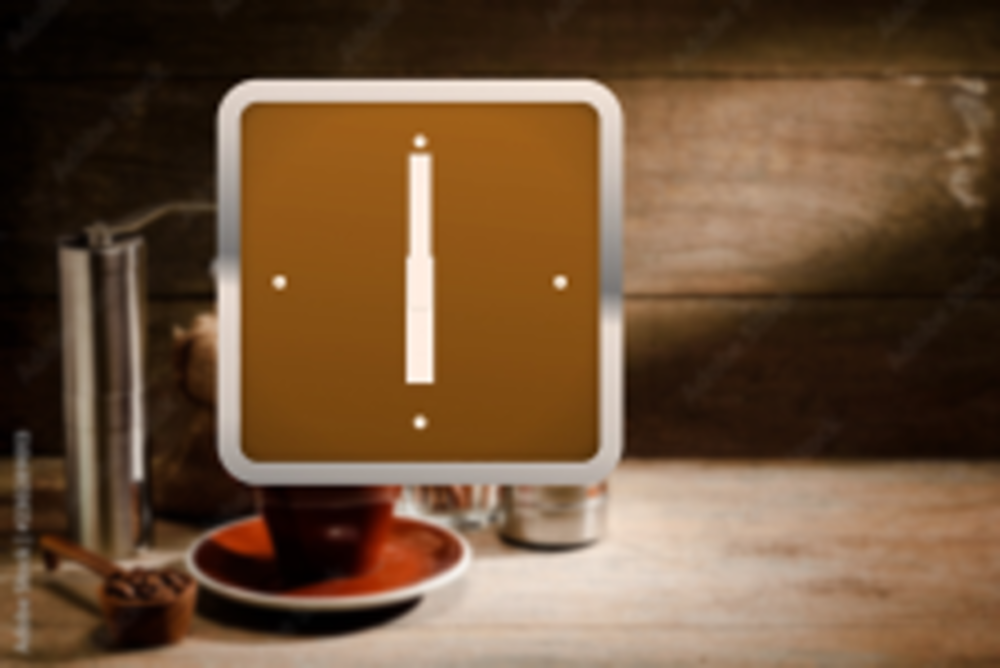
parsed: **6:00**
